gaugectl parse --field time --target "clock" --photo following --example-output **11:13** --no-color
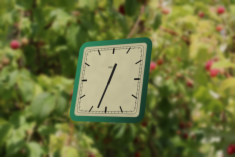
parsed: **12:33**
